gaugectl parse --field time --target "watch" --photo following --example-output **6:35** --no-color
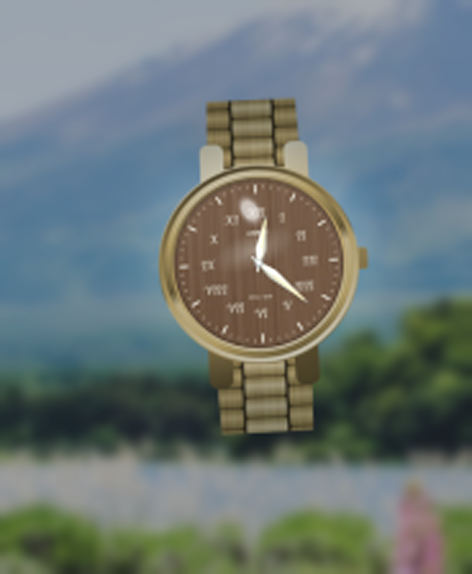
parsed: **12:22**
